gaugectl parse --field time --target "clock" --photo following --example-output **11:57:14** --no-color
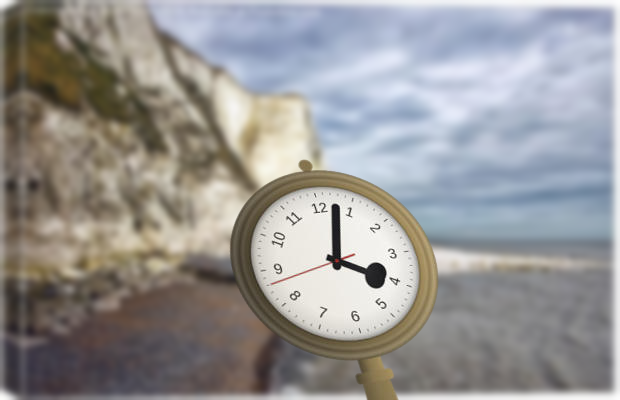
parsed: **4:02:43**
